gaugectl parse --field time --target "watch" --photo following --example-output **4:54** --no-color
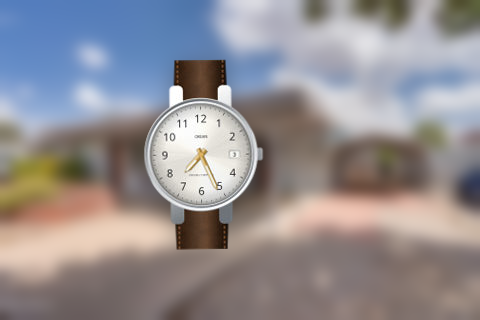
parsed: **7:26**
